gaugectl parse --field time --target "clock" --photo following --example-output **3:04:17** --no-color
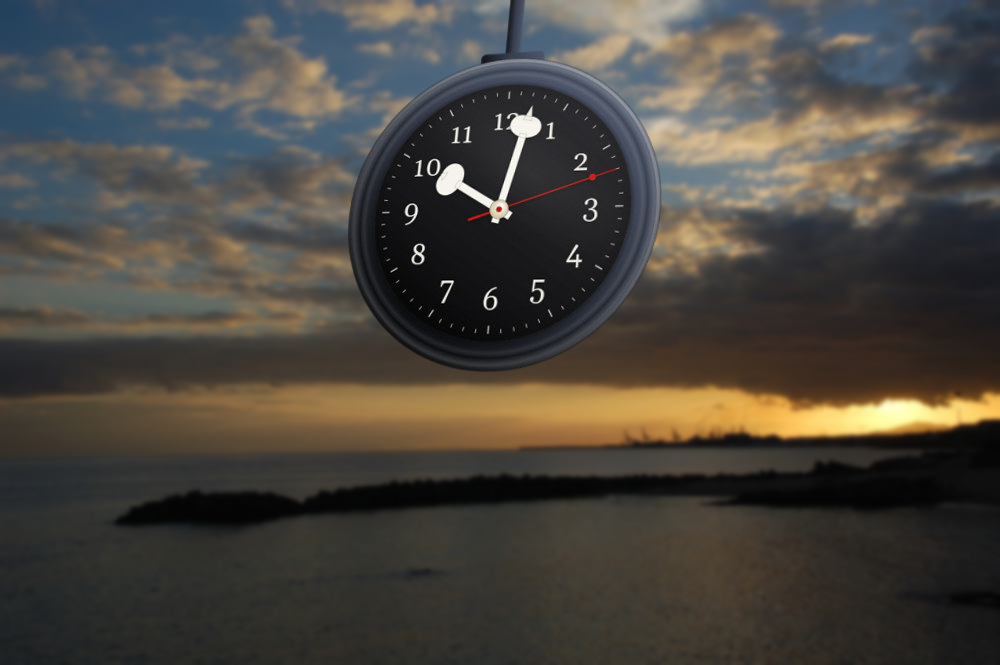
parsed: **10:02:12**
